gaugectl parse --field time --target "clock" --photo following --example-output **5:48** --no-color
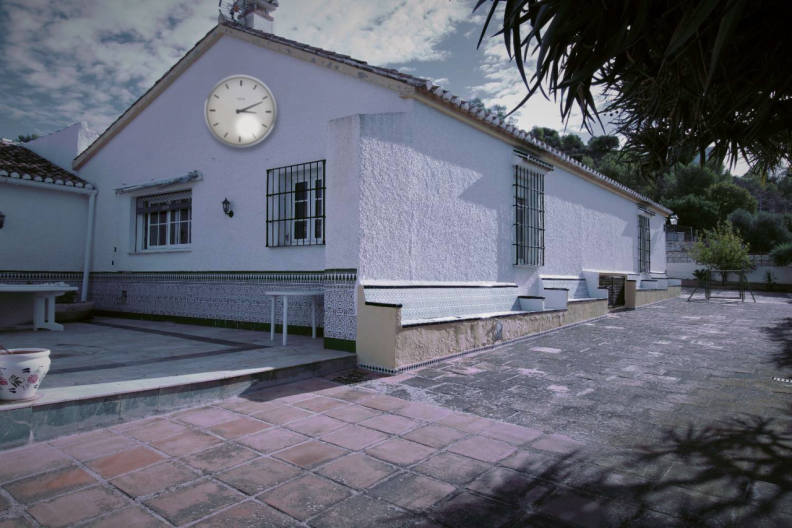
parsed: **3:11**
